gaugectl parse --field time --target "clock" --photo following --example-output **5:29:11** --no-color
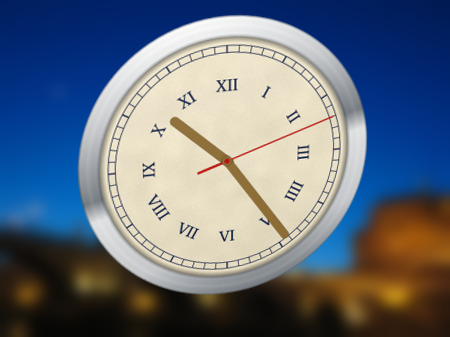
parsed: **10:24:12**
